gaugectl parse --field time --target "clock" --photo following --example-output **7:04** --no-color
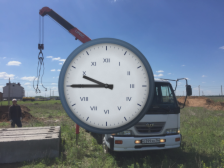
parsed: **9:45**
